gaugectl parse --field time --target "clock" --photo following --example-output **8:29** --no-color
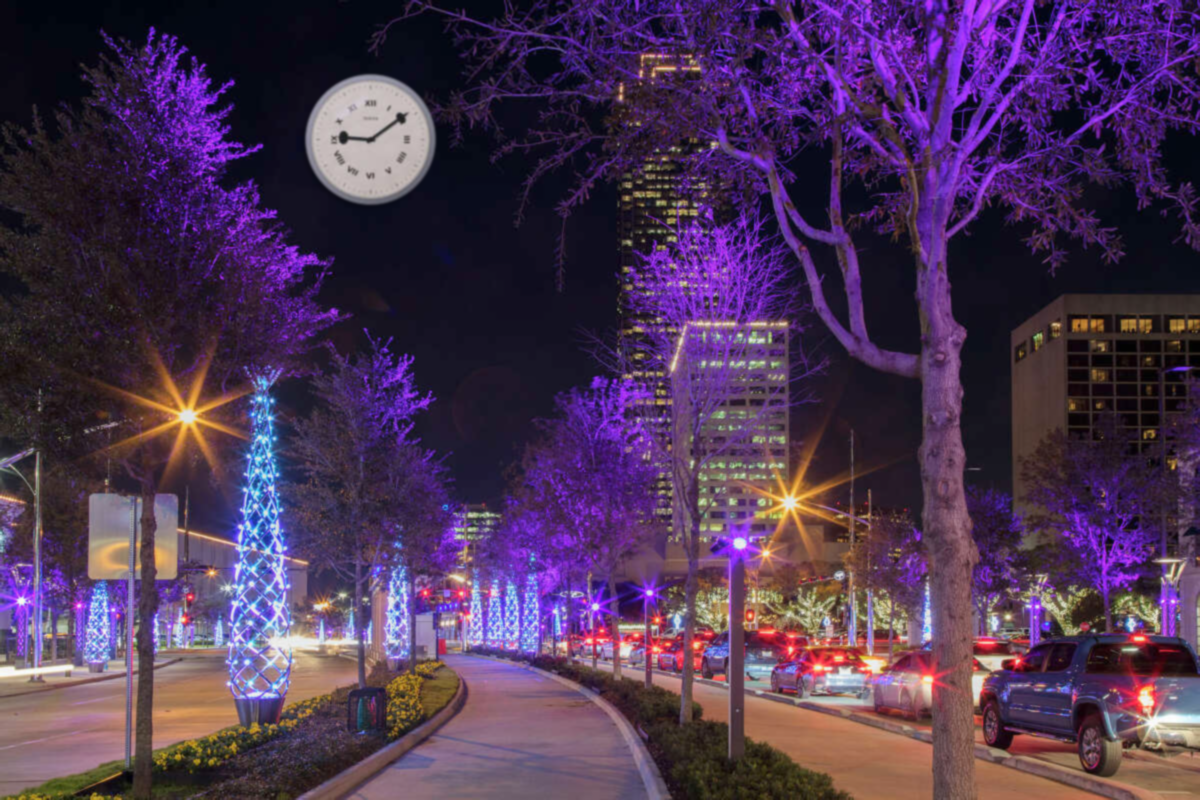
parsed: **9:09**
